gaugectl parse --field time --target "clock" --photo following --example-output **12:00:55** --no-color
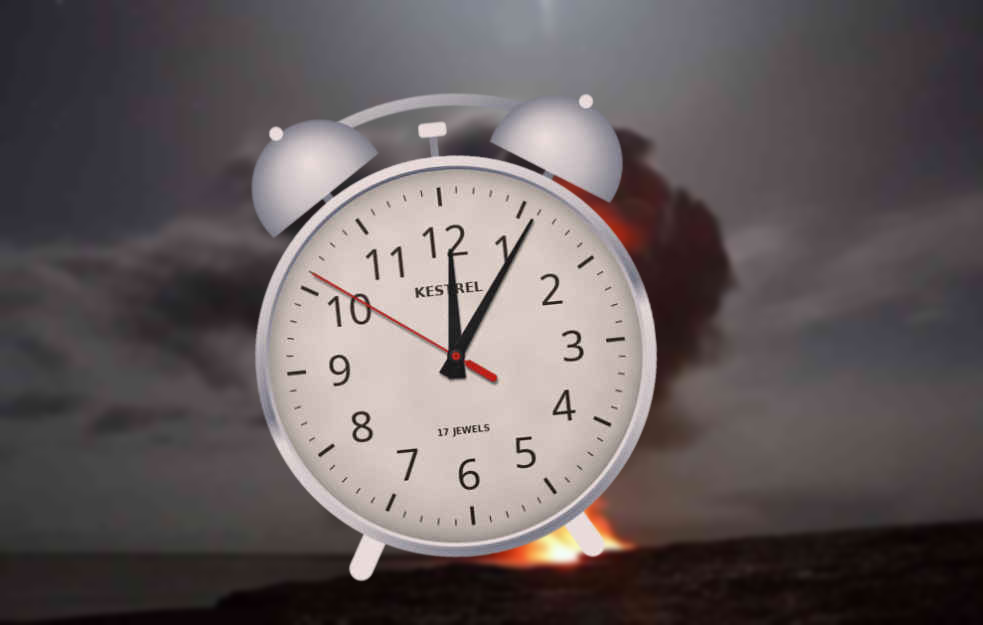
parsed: **12:05:51**
